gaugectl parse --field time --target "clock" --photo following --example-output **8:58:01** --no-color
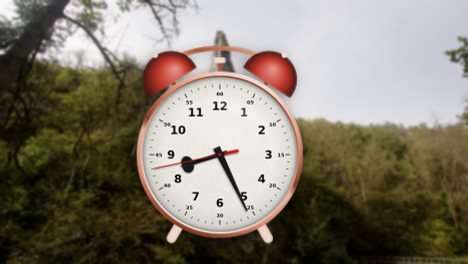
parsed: **8:25:43**
